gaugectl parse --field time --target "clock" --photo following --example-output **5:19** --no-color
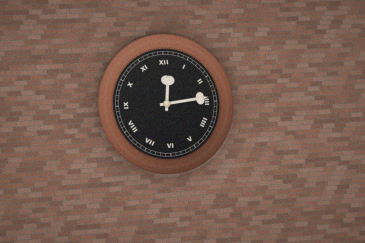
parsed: **12:14**
